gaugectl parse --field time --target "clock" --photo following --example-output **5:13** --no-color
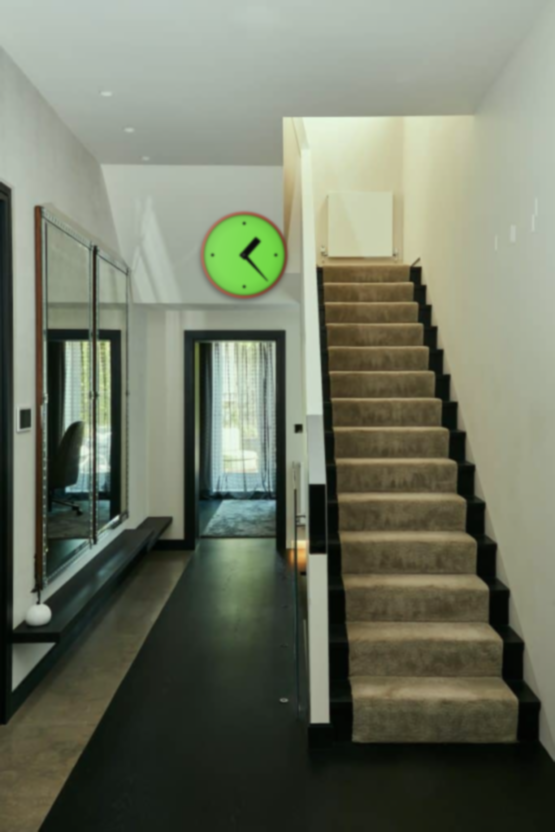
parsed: **1:23**
